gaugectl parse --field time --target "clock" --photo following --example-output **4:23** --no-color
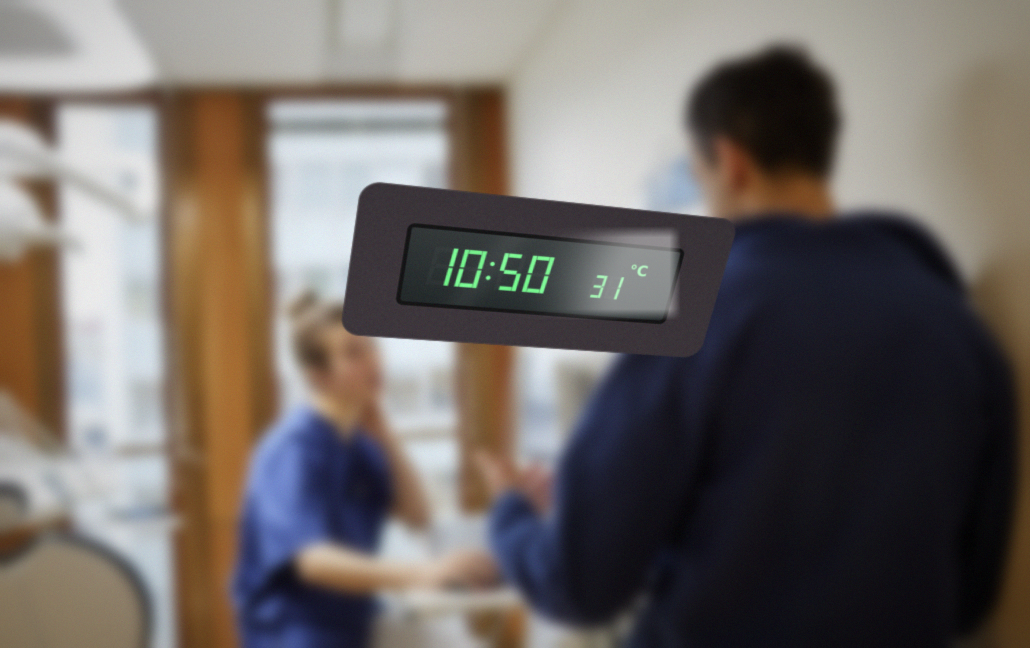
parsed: **10:50**
